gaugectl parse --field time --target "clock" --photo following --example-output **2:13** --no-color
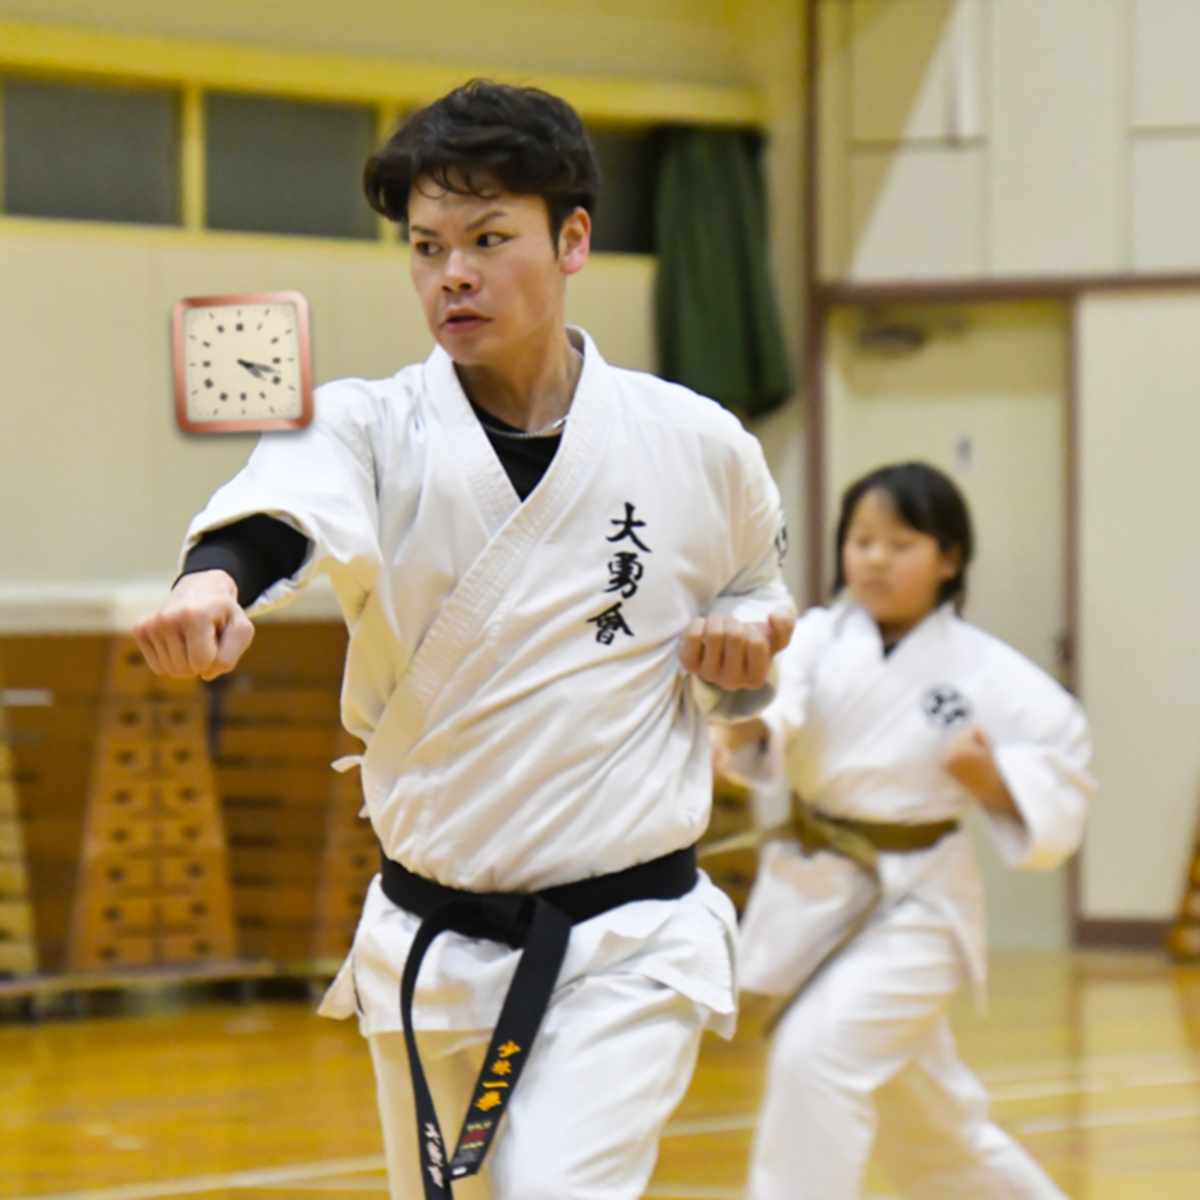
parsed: **4:18**
